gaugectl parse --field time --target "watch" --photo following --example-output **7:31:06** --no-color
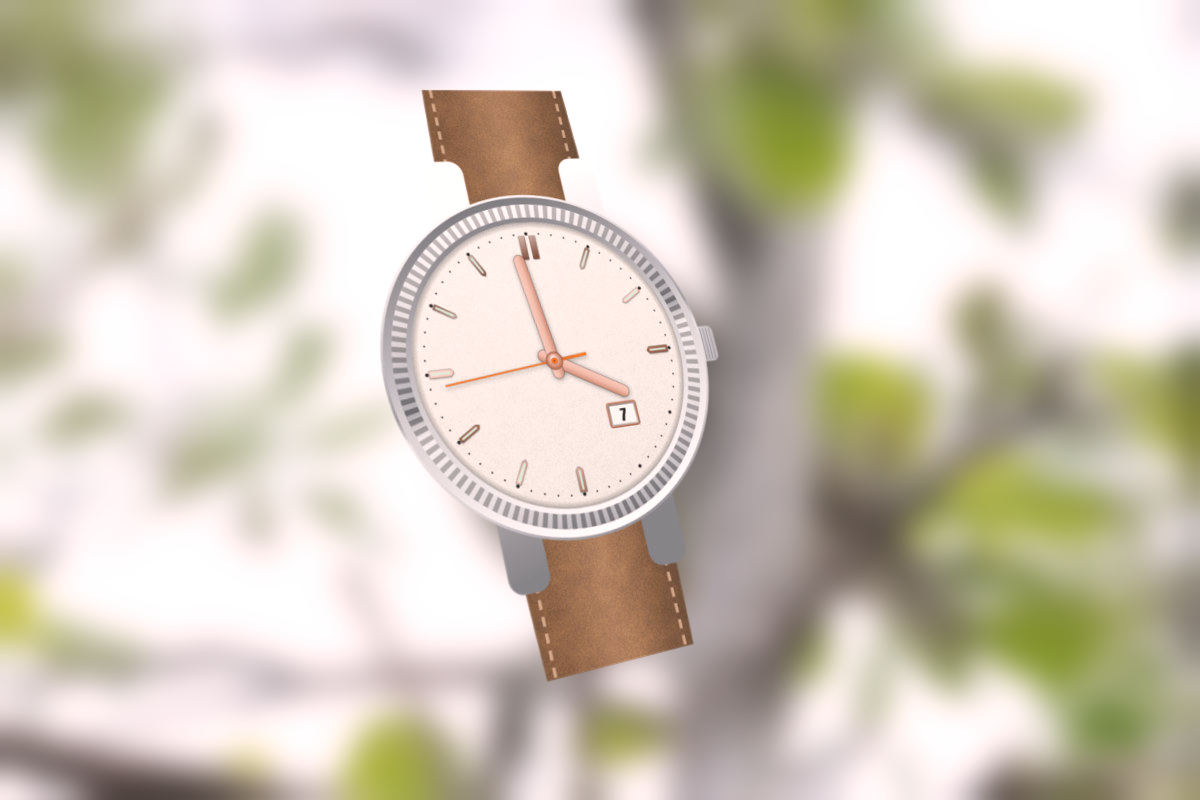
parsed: **3:58:44**
